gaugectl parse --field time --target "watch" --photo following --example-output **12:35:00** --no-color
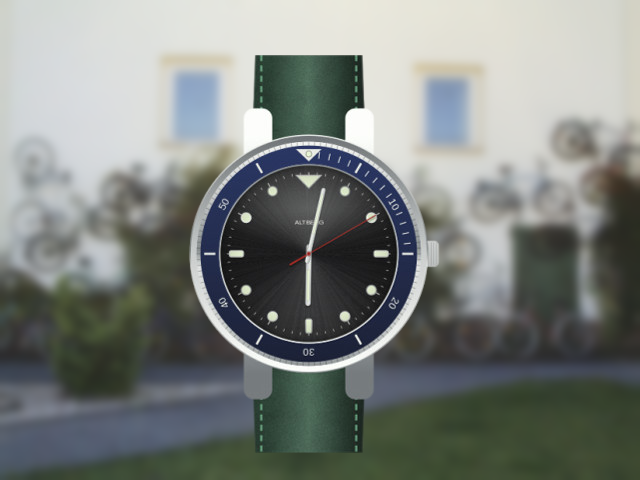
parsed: **6:02:10**
